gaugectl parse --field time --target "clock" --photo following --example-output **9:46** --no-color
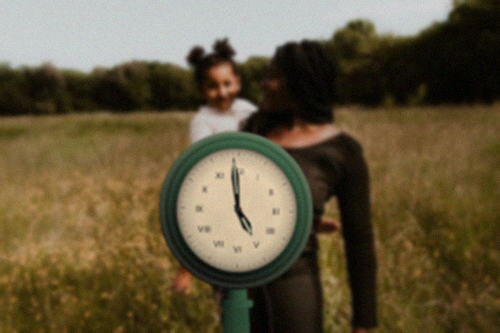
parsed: **4:59**
